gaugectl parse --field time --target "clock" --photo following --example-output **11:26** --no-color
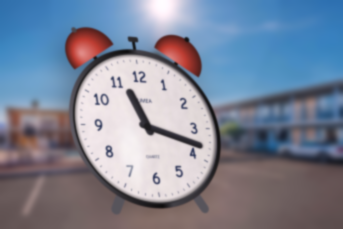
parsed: **11:18**
